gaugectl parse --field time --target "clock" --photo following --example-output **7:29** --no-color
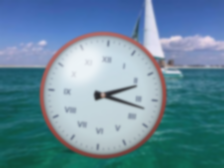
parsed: **2:17**
